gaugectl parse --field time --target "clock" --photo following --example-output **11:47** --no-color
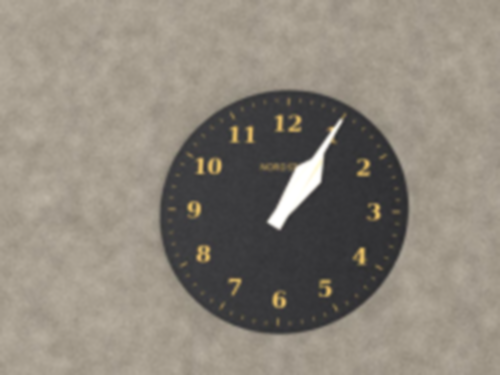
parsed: **1:05**
